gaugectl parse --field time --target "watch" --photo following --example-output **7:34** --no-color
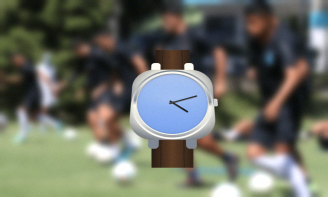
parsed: **4:12**
